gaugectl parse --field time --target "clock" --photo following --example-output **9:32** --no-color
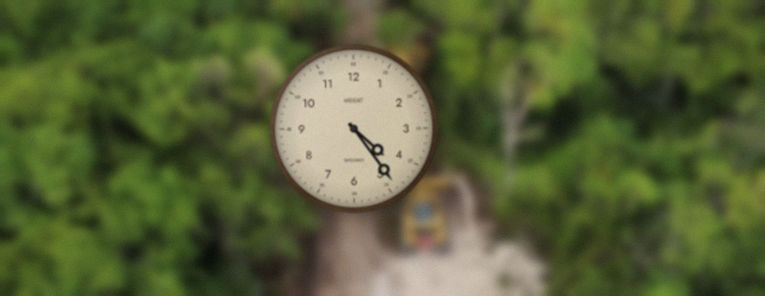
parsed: **4:24**
